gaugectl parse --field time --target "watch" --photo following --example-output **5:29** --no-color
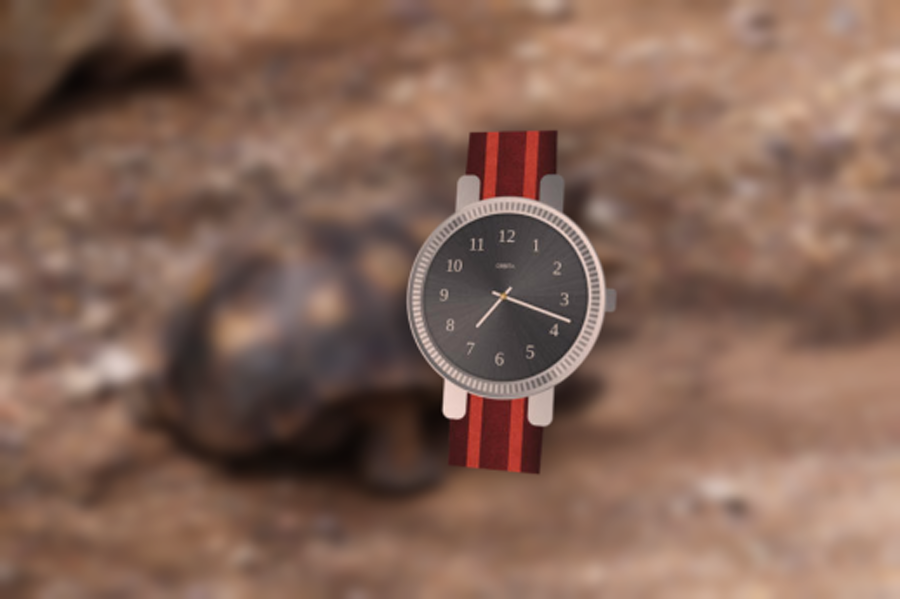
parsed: **7:18**
